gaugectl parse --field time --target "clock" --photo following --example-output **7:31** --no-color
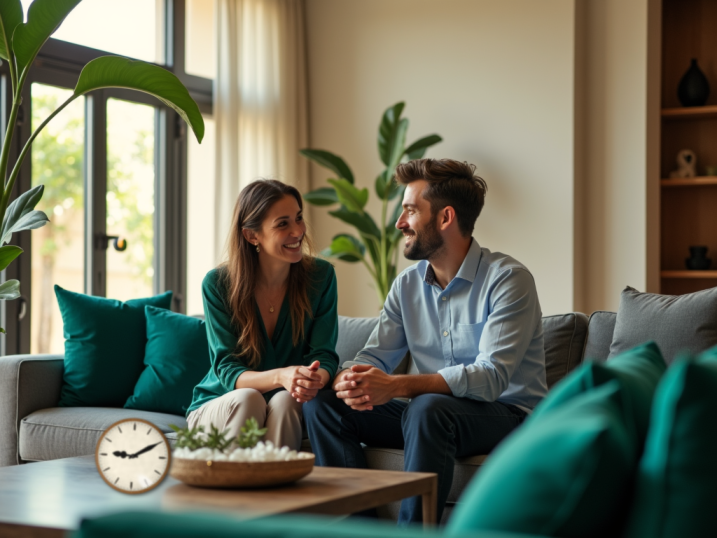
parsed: **9:10**
